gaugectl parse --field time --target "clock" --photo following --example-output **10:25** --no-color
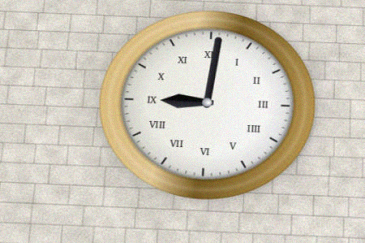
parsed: **9:01**
